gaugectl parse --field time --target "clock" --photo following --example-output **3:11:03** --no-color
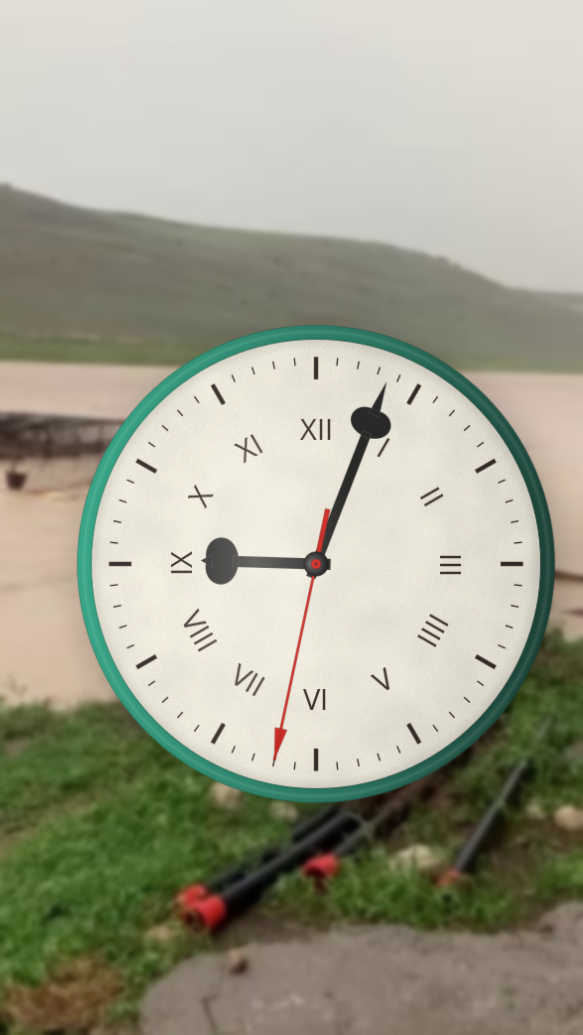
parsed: **9:03:32**
